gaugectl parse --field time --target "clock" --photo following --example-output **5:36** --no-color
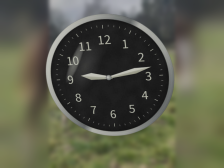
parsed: **9:13**
